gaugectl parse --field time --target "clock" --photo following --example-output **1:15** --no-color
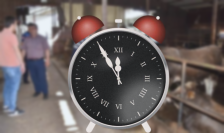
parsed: **11:55**
